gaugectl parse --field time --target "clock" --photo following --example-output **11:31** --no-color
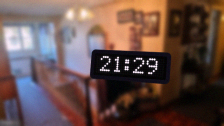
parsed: **21:29**
